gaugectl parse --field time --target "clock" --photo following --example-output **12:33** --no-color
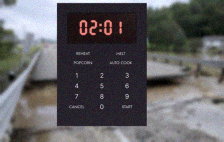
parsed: **2:01**
